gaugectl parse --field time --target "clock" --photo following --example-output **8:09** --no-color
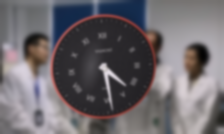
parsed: **4:29**
